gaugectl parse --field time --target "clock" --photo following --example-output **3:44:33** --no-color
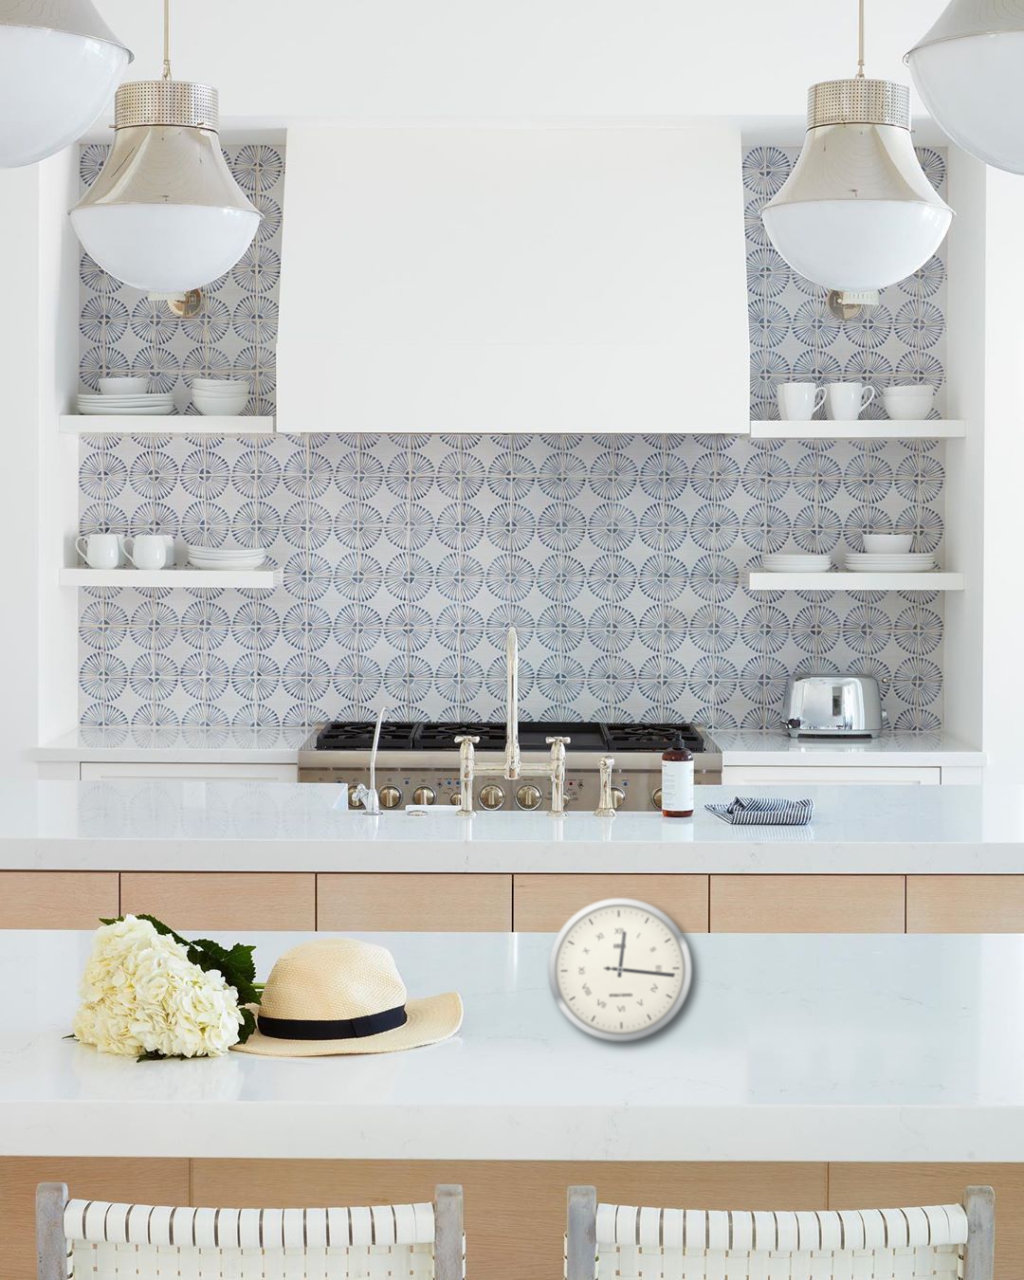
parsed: **12:16:16**
